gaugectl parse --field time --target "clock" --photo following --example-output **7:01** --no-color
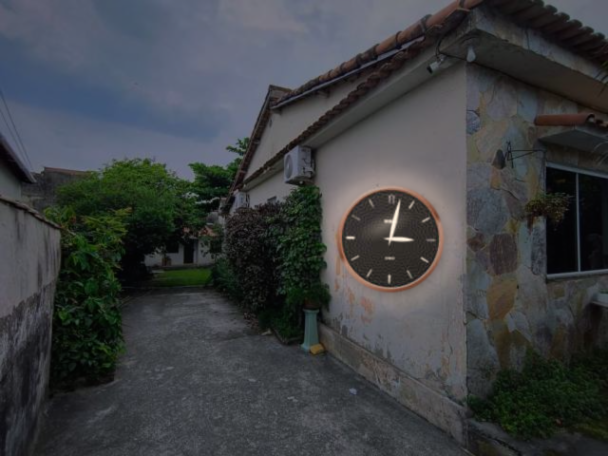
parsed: **3:02**
